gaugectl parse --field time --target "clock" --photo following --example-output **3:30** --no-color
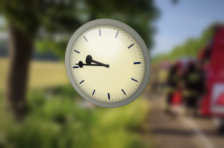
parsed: **9:46**
